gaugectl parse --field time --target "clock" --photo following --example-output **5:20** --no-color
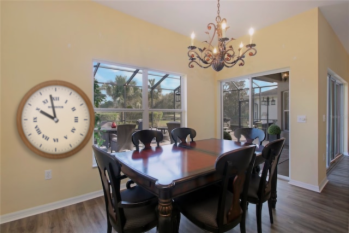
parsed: **9:58**
